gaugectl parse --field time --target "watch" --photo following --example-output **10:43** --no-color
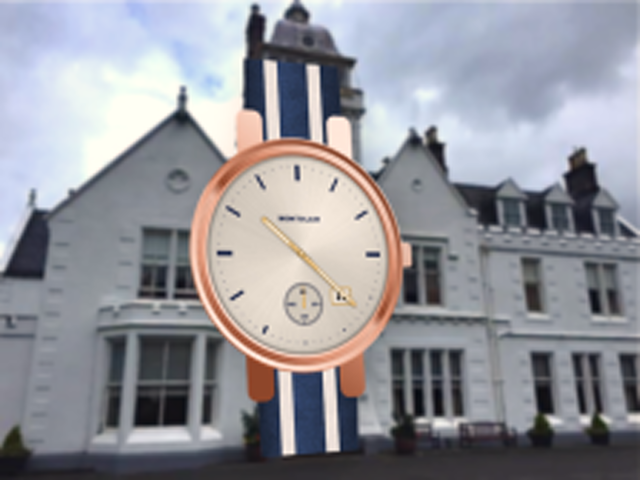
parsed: **10:22**
